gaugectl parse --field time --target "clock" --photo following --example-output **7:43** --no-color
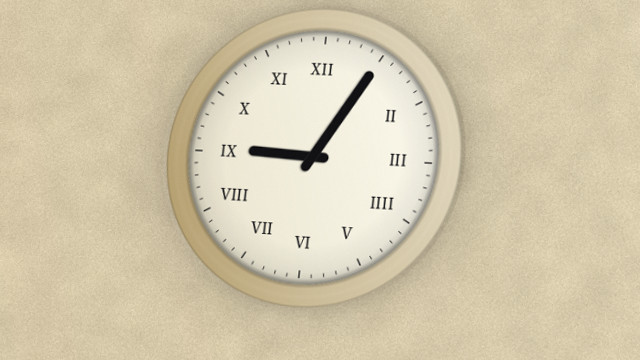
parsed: **9:05**
